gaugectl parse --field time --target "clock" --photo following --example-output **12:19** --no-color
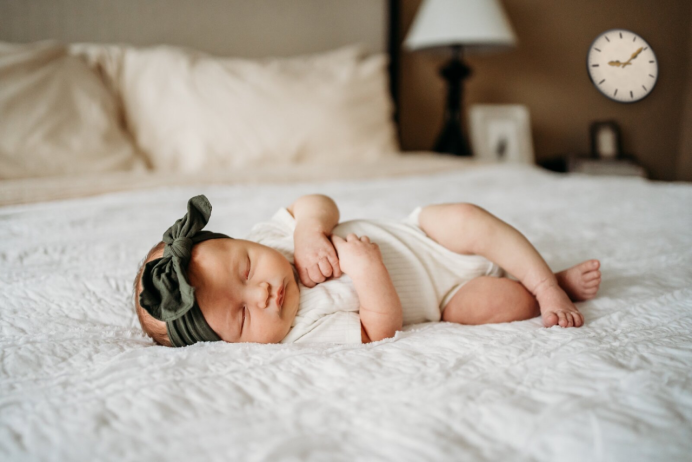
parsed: **9:09**
